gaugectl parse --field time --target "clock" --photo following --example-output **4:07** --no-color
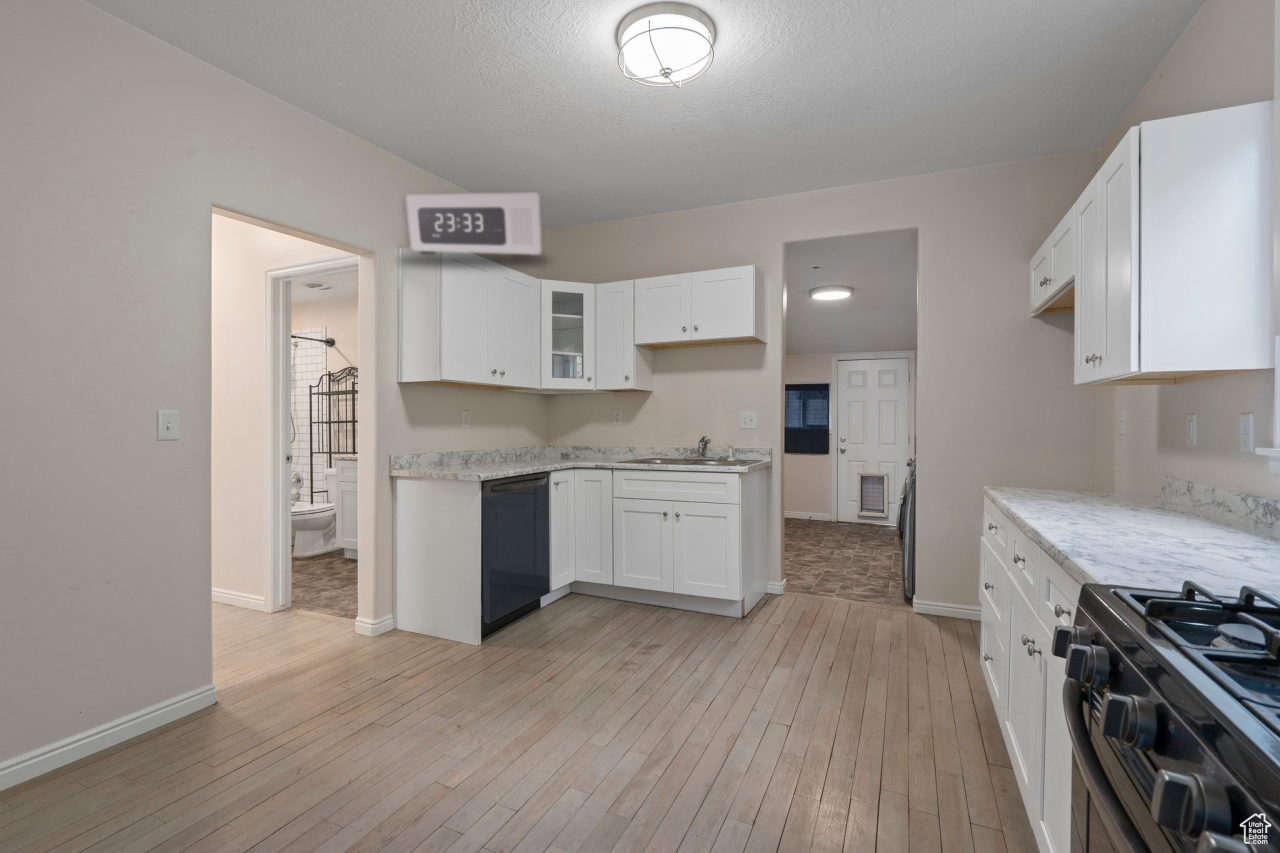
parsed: **23:33**
